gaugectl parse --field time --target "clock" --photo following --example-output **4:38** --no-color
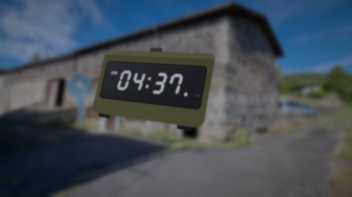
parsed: **4:37**
